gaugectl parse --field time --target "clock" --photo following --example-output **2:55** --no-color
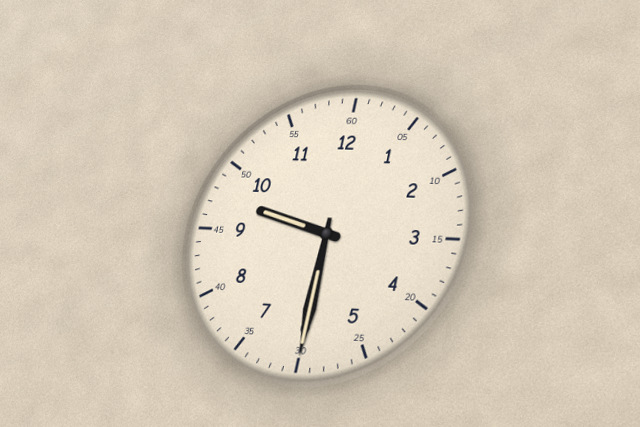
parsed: **9:30**
